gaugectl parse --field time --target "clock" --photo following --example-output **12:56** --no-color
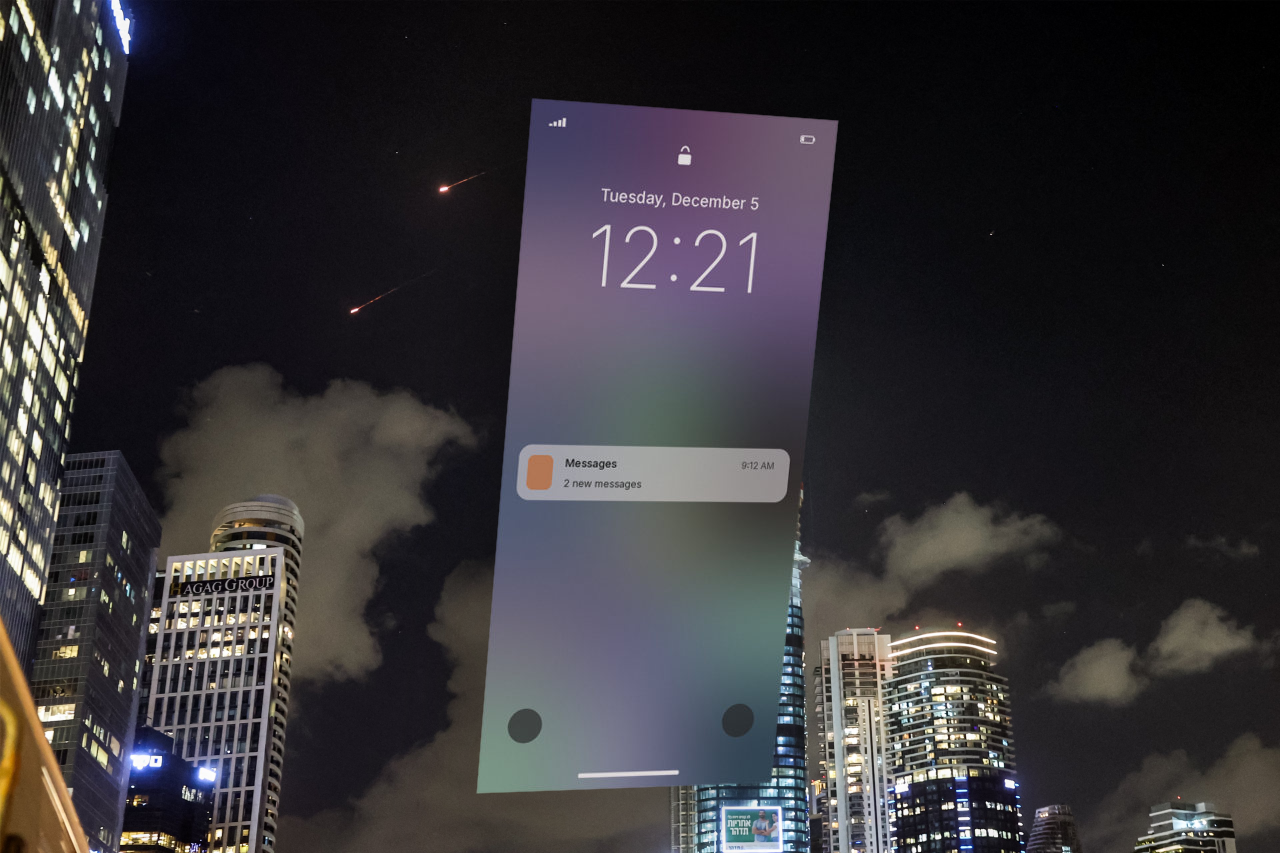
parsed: **12:21**
